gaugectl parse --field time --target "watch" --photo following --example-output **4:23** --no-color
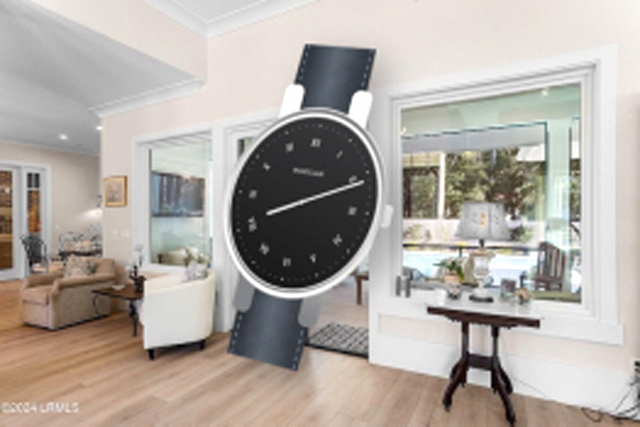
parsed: **8:11**
